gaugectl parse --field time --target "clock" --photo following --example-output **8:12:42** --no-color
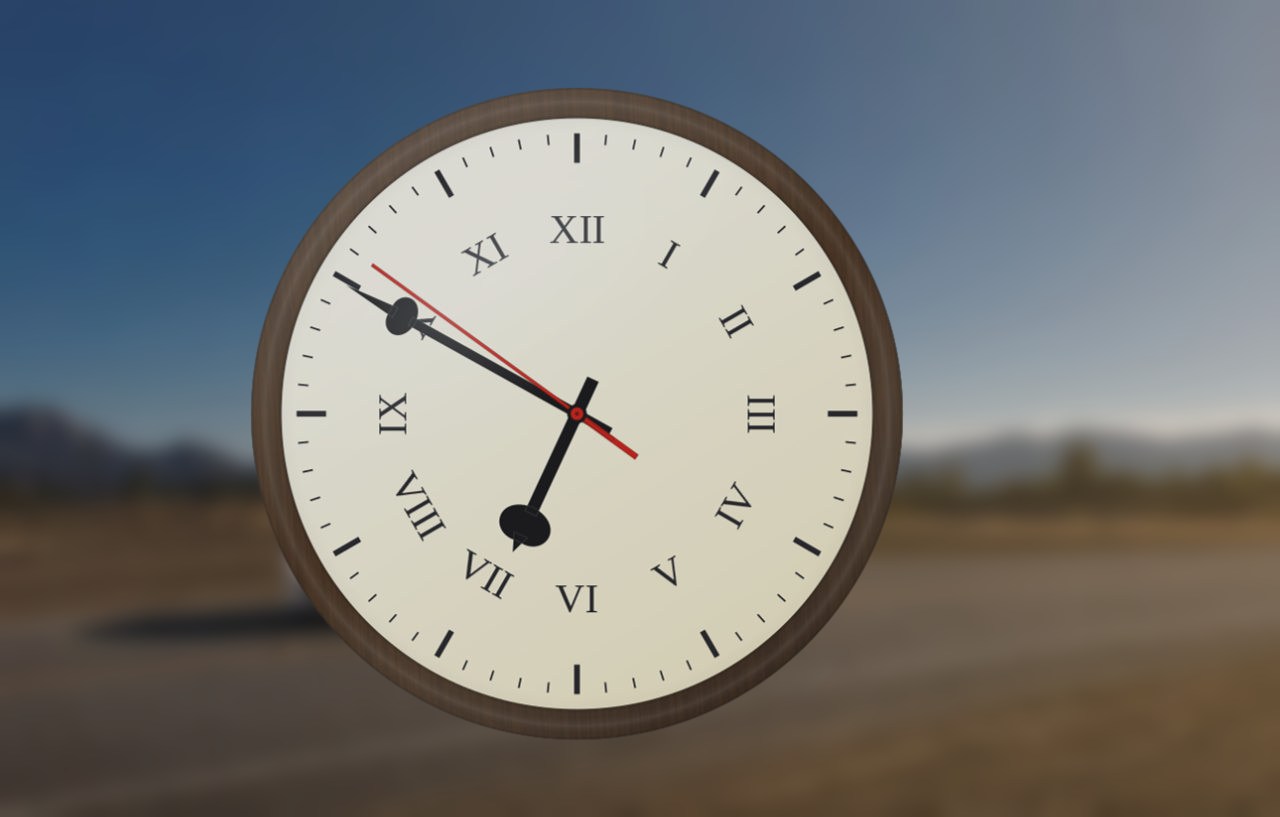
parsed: **6:49:51**
